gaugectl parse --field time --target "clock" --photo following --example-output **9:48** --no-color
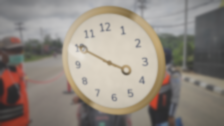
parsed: **3:50**
